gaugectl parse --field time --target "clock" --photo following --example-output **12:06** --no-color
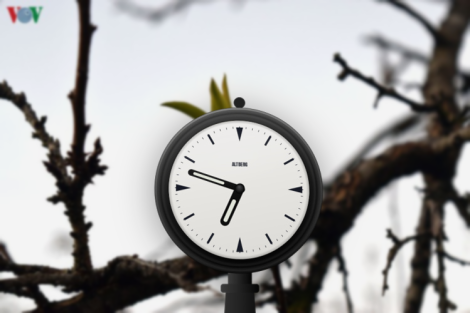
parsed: **6:48**
